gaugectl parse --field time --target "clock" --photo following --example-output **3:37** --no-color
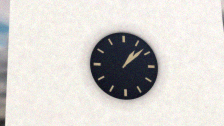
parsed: **1:08**
